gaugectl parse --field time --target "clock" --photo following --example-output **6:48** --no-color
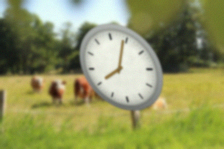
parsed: **8:04**
